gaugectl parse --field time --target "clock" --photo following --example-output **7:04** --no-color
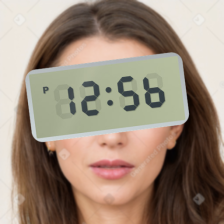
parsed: **12:56**
